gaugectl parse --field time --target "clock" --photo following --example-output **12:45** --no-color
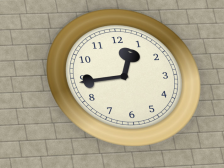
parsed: **12:44**
